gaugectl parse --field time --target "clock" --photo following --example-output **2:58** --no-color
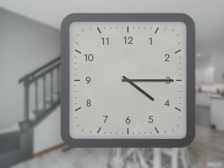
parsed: **4:15**
